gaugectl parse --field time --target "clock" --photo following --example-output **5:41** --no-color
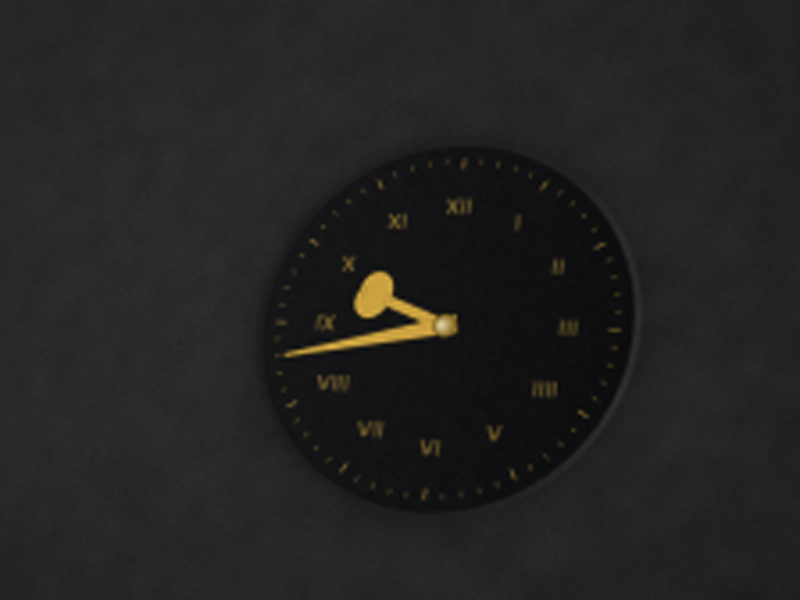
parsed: **9:43**
